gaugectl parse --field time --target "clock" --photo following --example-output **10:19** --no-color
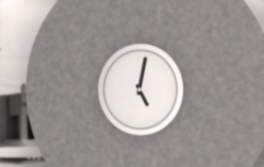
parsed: **5:02**
